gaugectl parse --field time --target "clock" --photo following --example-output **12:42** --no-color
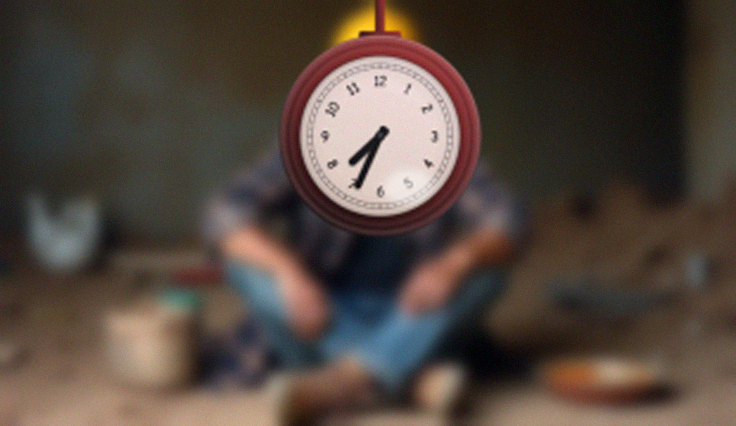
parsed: **7:34**
